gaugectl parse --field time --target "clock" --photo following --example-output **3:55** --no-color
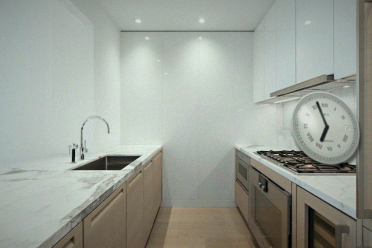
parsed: **6:57**
